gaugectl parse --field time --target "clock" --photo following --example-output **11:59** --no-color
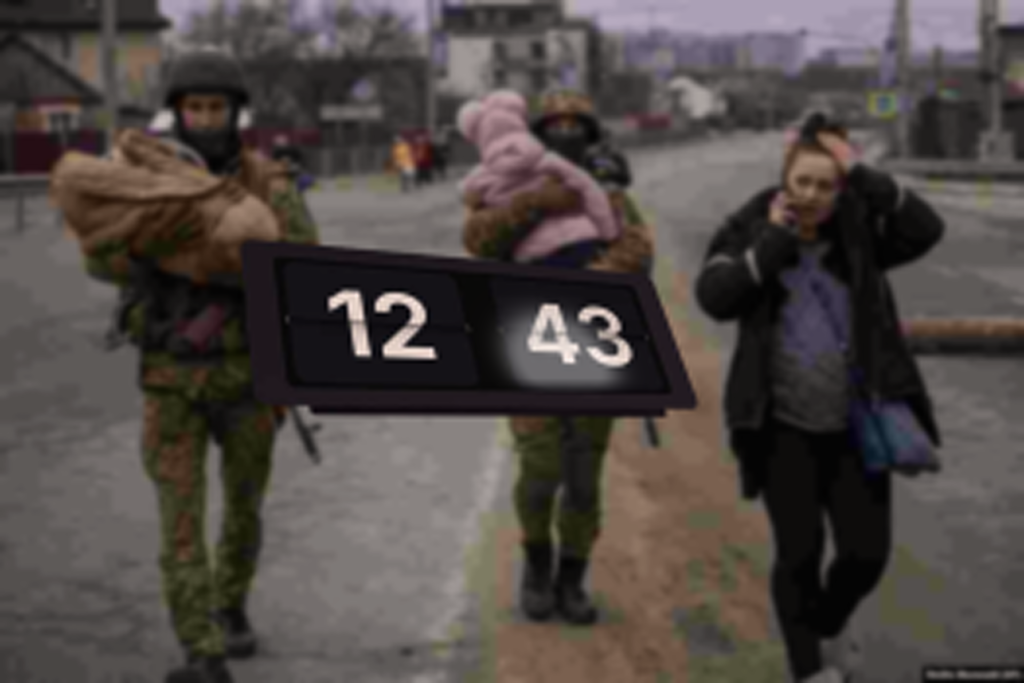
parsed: **12:43**
